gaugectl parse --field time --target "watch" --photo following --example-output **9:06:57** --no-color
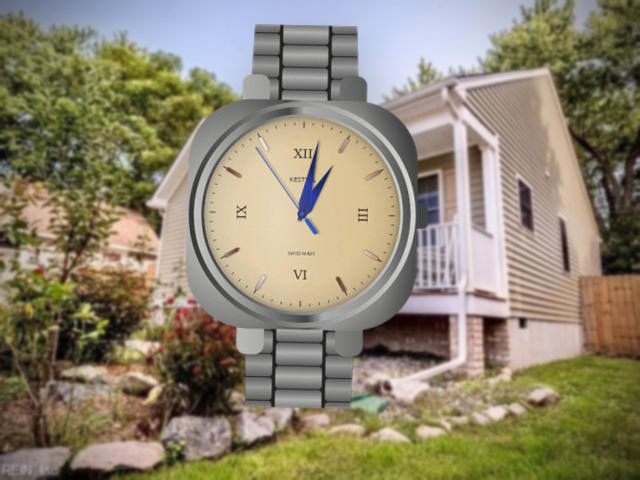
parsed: **1:01:54**
